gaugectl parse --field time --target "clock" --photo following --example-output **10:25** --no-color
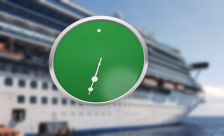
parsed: **6:33**
